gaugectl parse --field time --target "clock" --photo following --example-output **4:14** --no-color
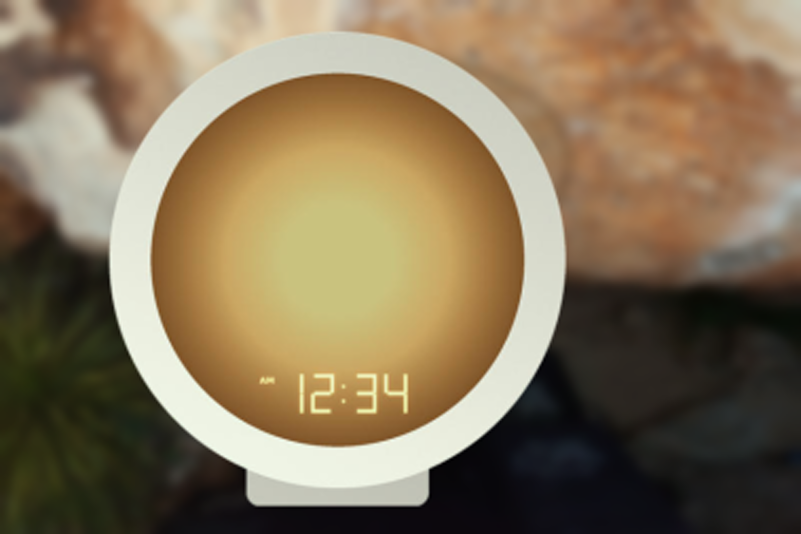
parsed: **12:34**
